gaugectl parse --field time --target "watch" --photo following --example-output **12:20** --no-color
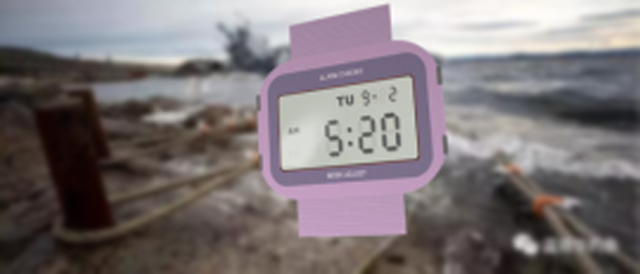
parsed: **5:20**
